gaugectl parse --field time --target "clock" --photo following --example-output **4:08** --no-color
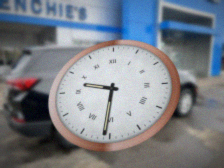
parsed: **9:31**
